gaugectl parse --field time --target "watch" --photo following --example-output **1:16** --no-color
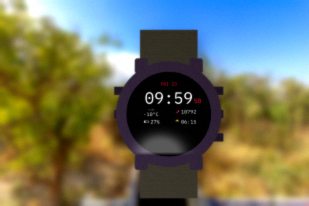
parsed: **9:59**
